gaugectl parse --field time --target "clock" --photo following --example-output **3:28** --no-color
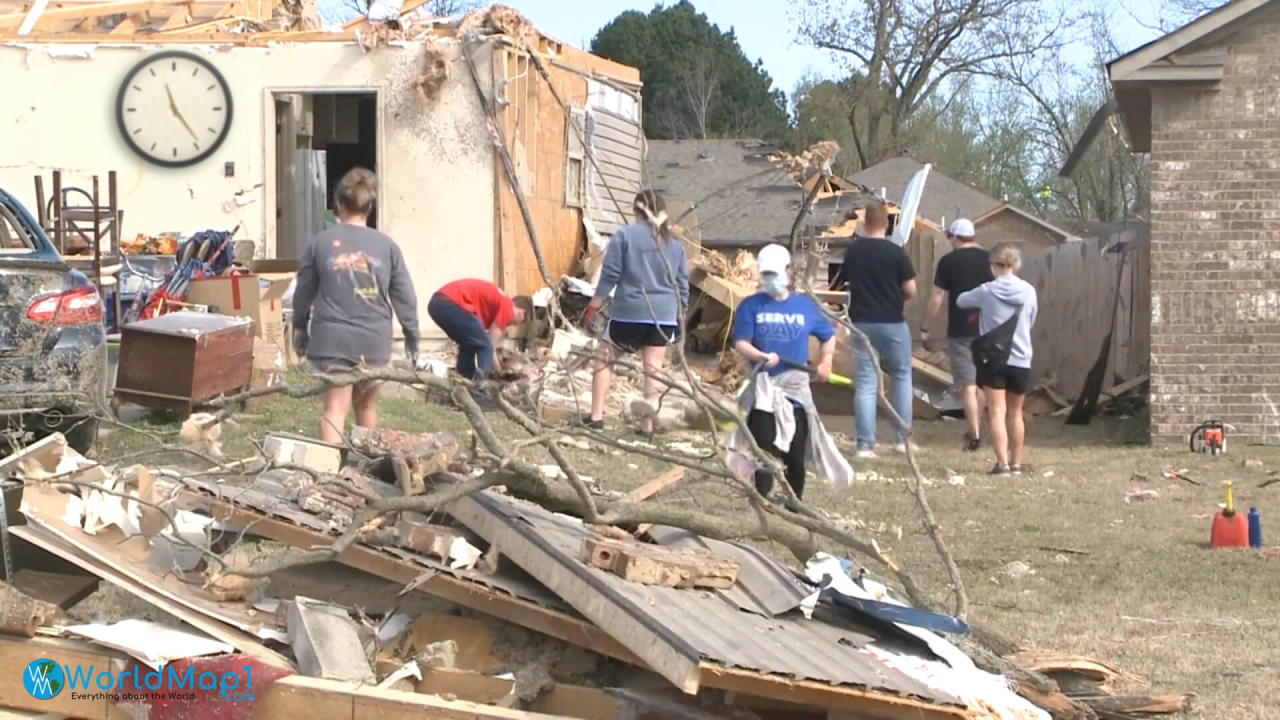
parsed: **11:24**
